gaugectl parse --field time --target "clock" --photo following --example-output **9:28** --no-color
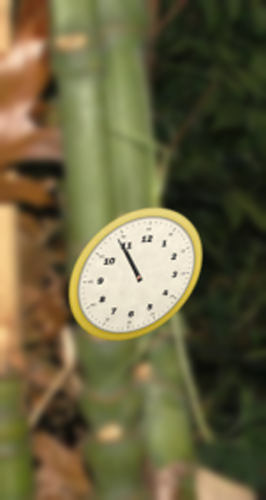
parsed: **10:54**
